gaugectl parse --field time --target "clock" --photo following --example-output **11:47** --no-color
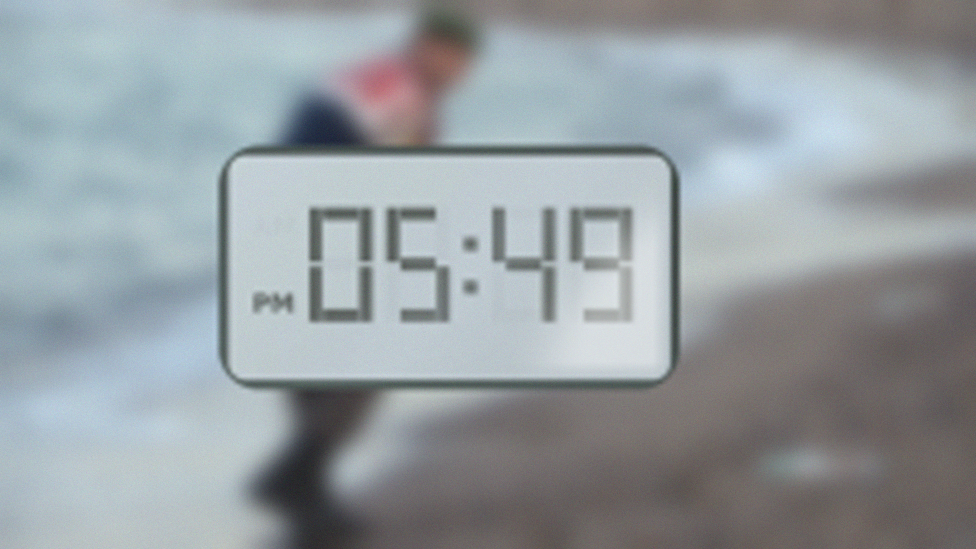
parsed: **5:49**
